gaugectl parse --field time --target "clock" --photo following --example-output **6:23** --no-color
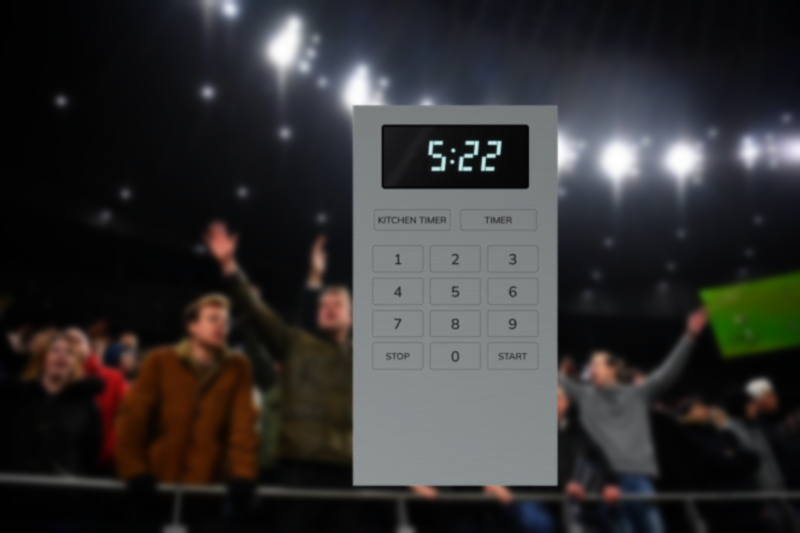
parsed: **5:22**
